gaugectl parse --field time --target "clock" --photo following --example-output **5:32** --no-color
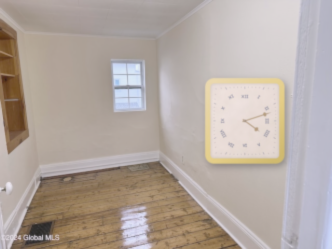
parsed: **4:12**
